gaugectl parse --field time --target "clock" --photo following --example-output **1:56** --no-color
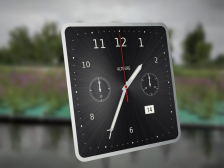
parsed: **1:35**
